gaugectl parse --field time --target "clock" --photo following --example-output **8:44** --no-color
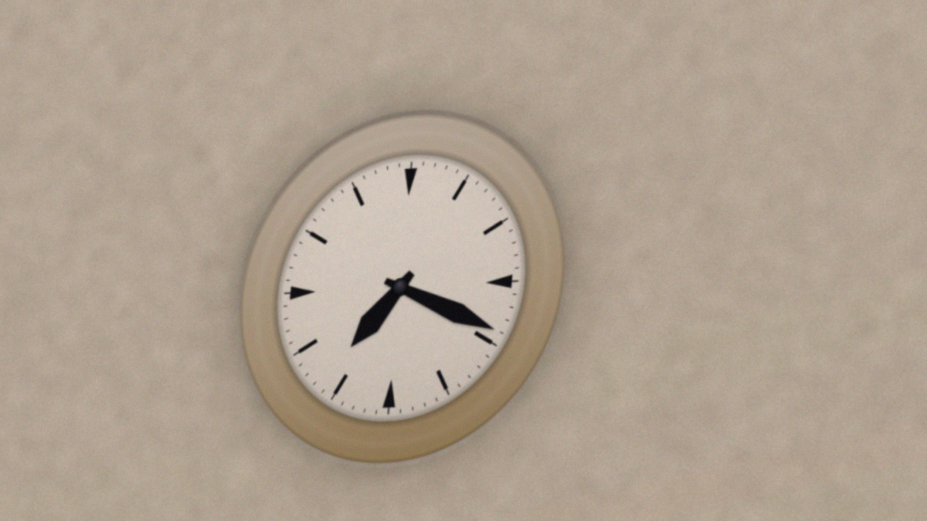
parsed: **7:19**
